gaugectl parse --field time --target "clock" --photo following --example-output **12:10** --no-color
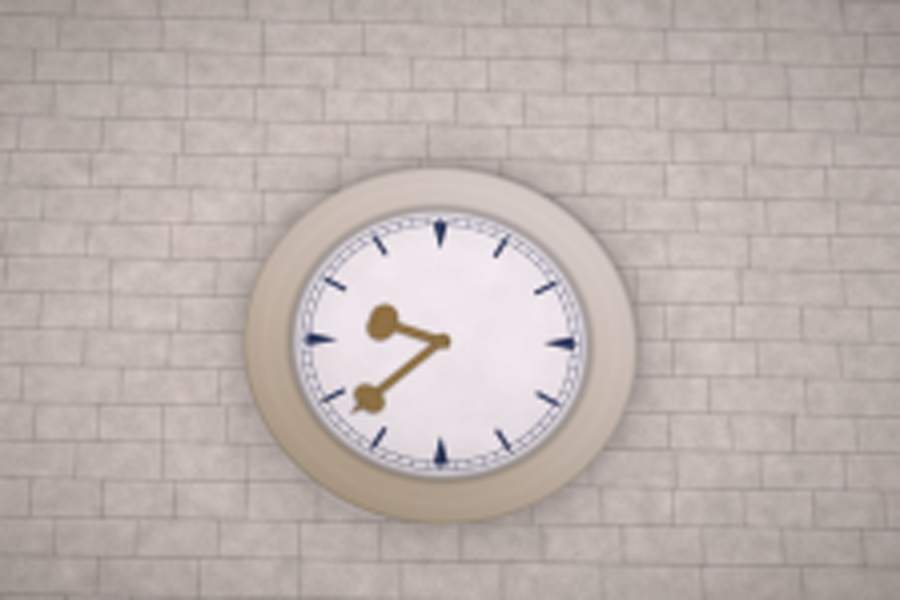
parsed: **9:38**
